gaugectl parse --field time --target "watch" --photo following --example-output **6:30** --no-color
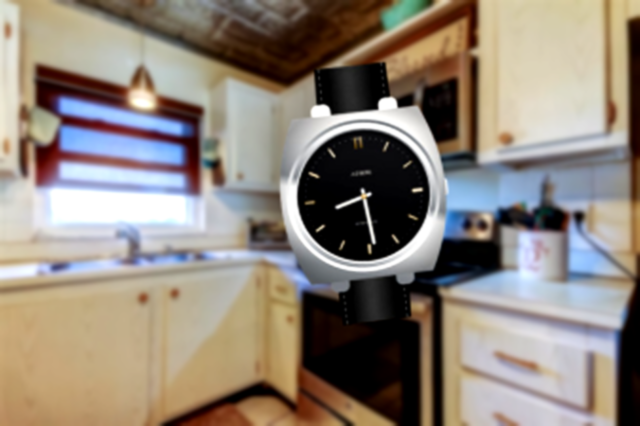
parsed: **8:29**
